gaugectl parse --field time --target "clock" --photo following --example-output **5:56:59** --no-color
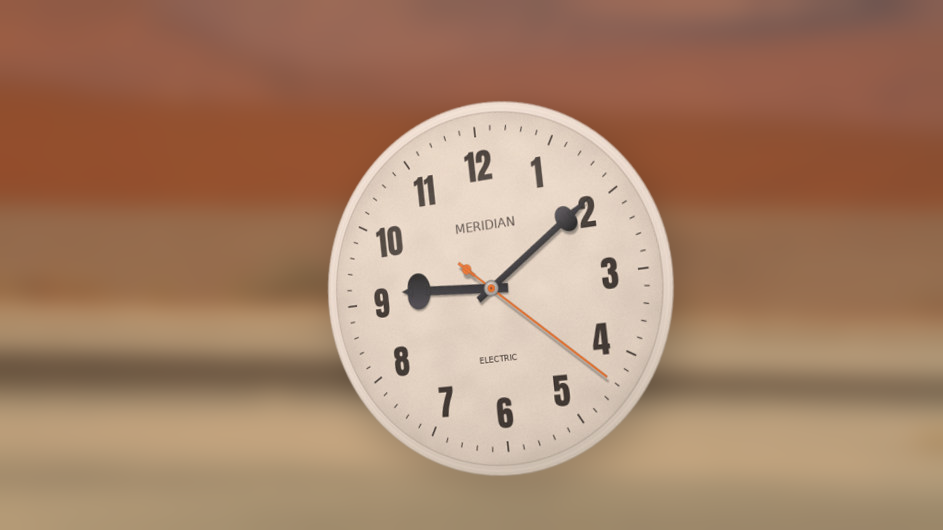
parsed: **9:09:22**
